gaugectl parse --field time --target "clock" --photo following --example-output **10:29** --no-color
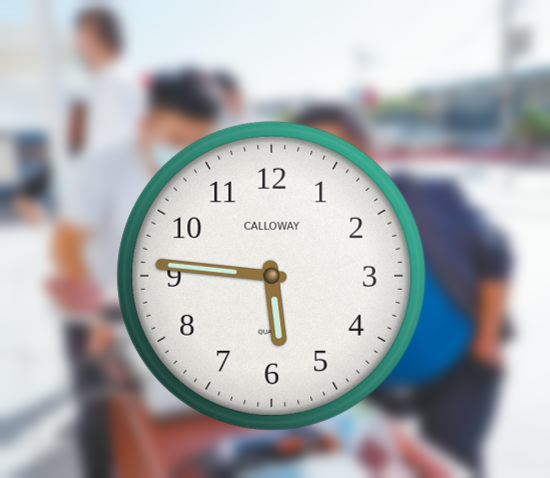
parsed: **5:46**
